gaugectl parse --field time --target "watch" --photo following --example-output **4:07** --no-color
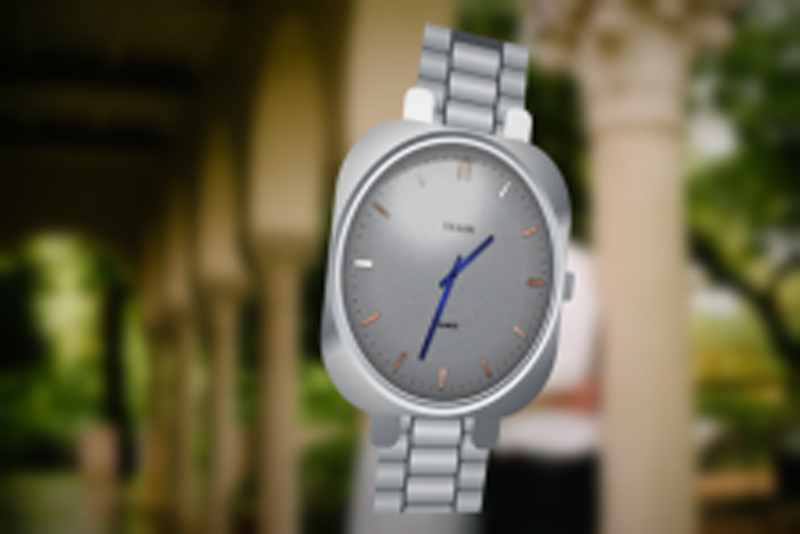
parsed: **1:33**
